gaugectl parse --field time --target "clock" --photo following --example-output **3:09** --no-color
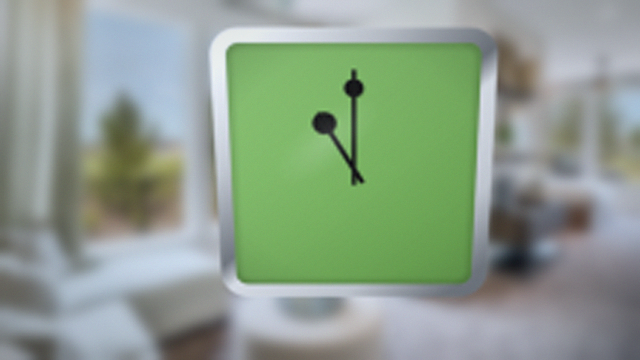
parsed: **11:00**
